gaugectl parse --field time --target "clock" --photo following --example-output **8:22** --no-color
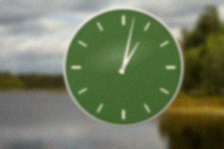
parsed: **1:02**
